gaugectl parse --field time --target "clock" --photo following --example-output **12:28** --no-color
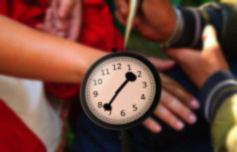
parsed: **1:37**
